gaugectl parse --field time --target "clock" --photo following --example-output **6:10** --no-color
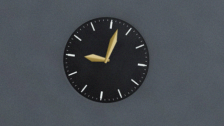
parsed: **9:02**
